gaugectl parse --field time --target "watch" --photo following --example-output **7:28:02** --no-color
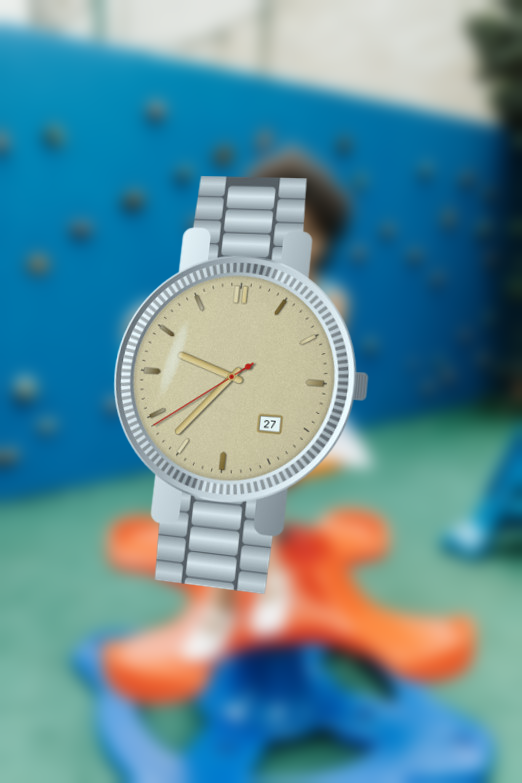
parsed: **9:36:39**
